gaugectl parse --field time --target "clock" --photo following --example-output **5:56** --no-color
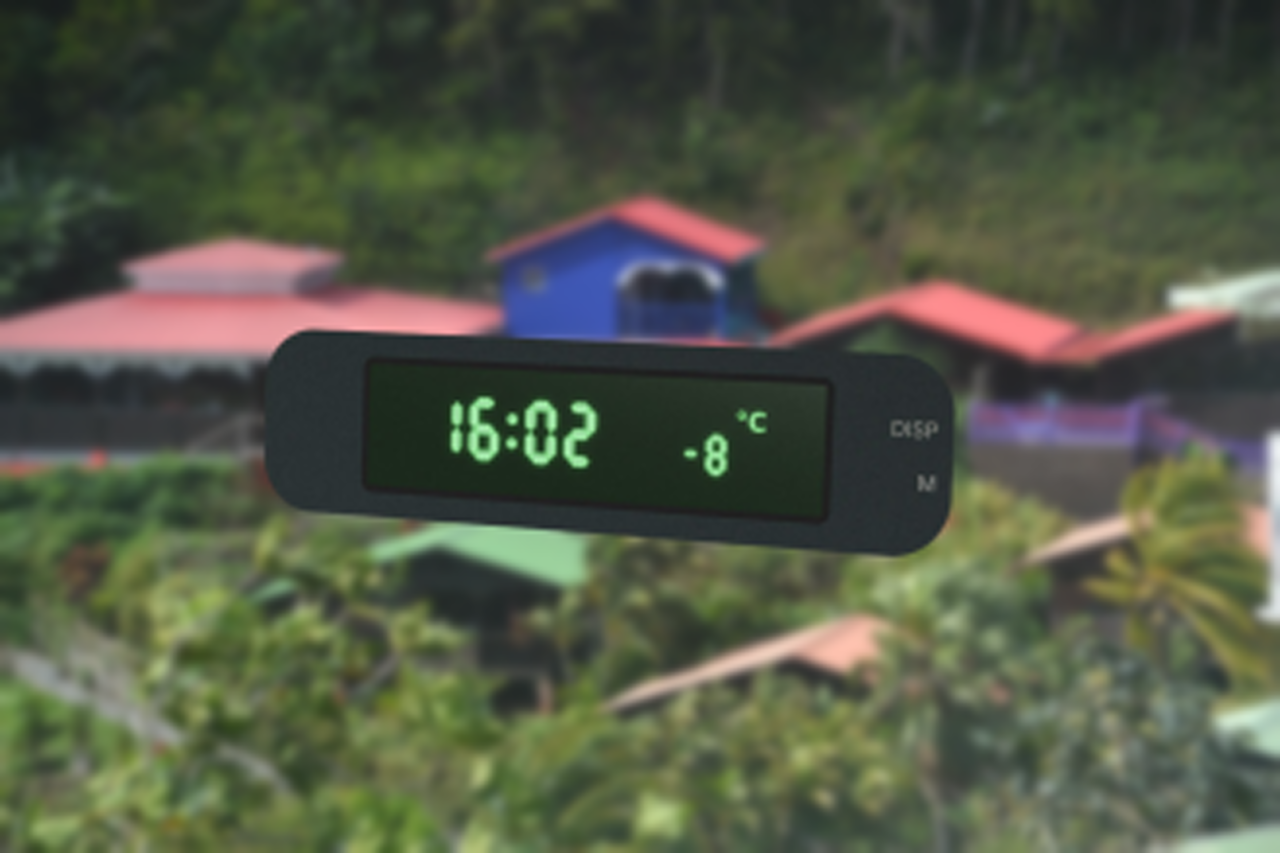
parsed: **16:02**
